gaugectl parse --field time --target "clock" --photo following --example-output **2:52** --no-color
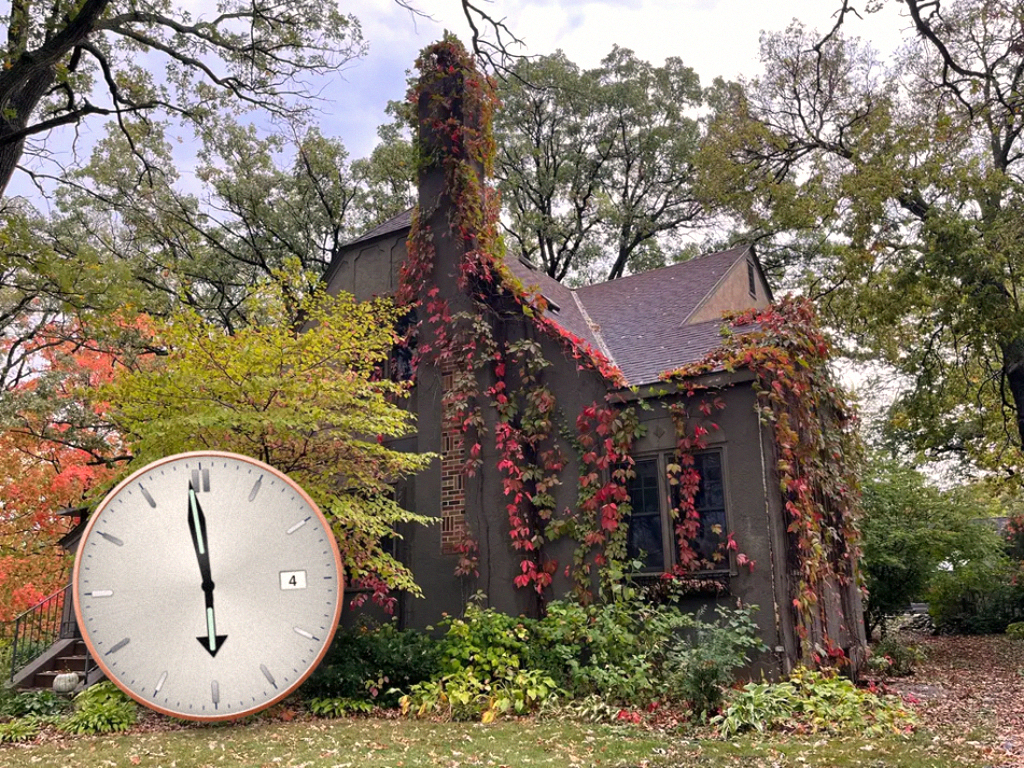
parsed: **5:59**
